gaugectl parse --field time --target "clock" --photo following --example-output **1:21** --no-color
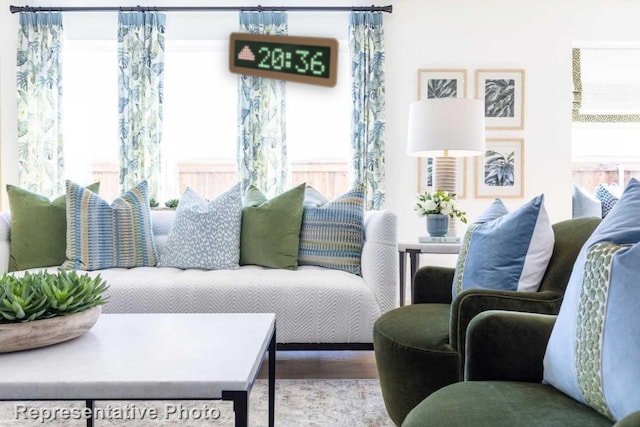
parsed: **20:36**
